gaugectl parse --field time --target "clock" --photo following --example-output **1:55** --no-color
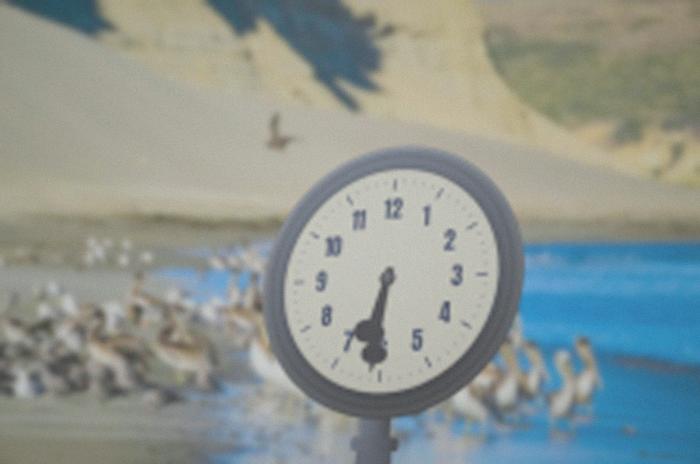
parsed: **6:31**
